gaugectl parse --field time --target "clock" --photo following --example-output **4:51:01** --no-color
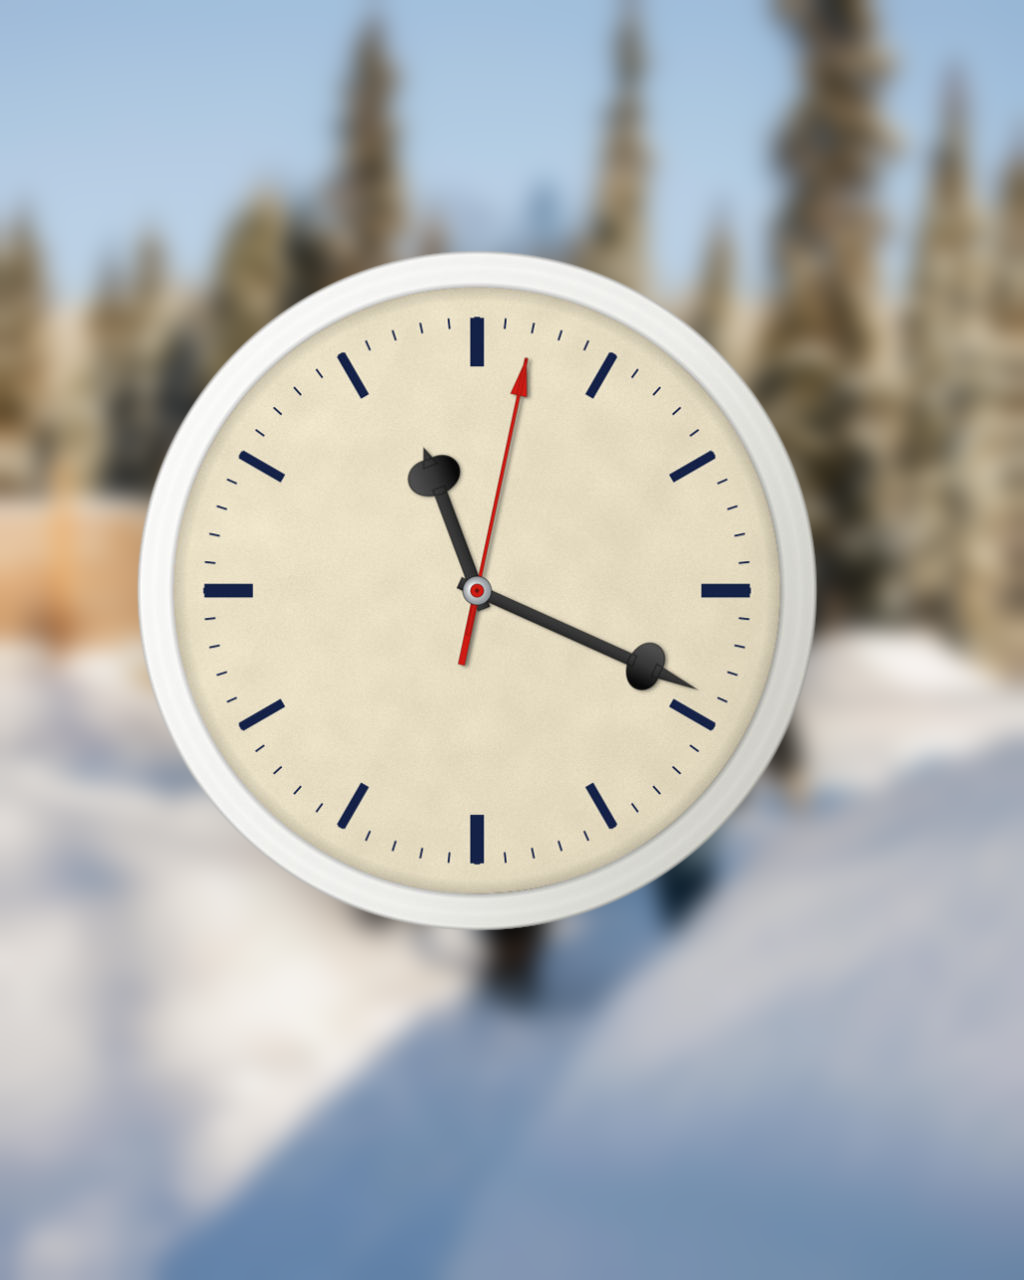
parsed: **11:19:02**
